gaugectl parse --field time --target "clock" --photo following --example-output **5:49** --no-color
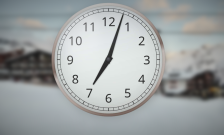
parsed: **7:03**
